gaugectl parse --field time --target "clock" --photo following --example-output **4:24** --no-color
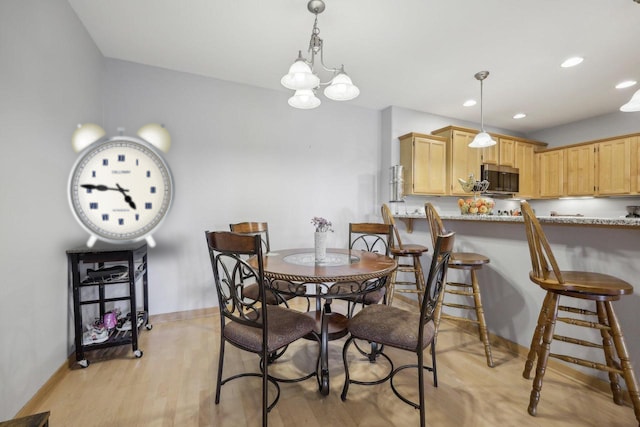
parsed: **4:46**
